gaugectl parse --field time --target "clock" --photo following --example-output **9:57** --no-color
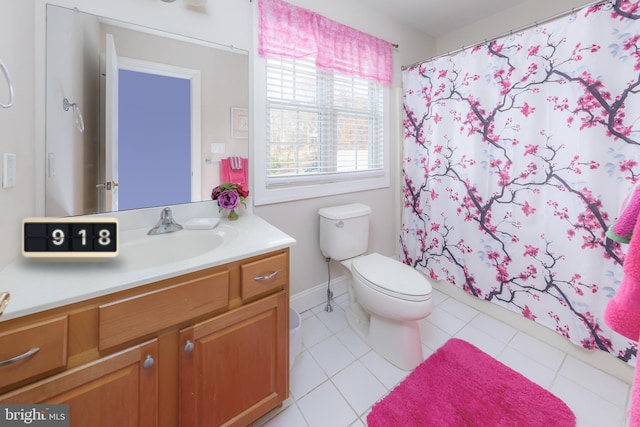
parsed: **9:18**
